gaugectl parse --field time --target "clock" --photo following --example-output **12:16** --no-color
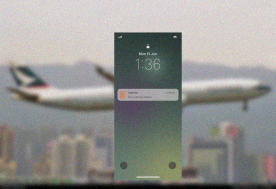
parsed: **1:36**
